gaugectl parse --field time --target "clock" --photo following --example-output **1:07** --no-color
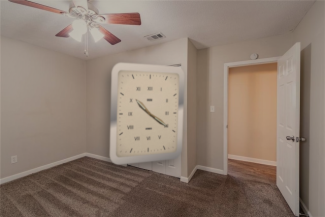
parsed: **10:20**
